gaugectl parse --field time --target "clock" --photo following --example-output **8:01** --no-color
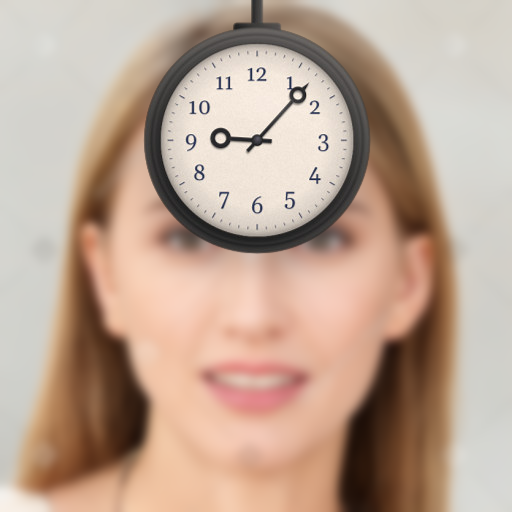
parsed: **9:07**
